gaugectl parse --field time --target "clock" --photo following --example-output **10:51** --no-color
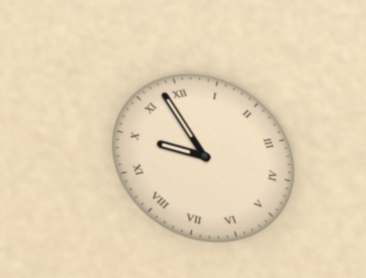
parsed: **9:58**
